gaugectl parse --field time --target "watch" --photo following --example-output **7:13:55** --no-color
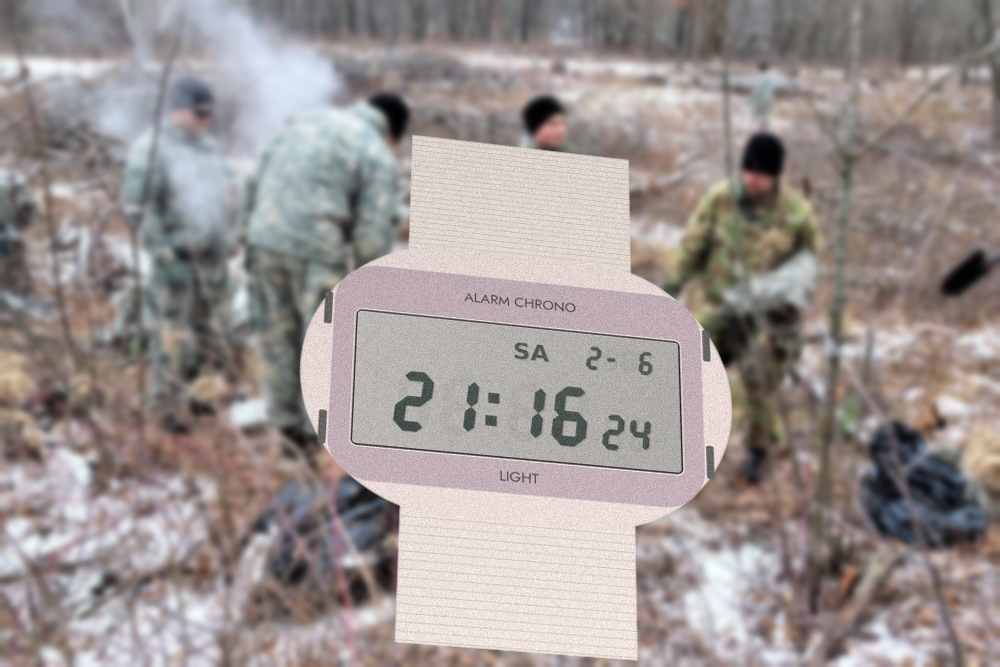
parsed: **21:16:24**
